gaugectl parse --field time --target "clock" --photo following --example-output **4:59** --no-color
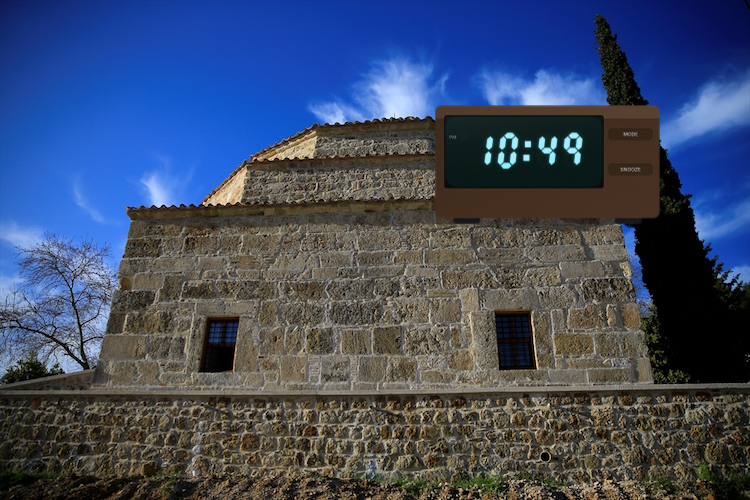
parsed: **10:49**
